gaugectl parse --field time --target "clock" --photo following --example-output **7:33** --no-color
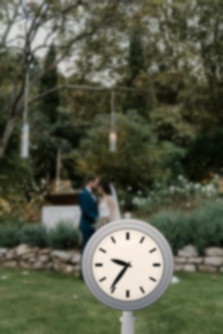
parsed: **9:36**
